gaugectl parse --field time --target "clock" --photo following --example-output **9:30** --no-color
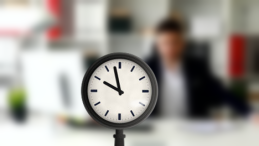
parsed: **9:58**
